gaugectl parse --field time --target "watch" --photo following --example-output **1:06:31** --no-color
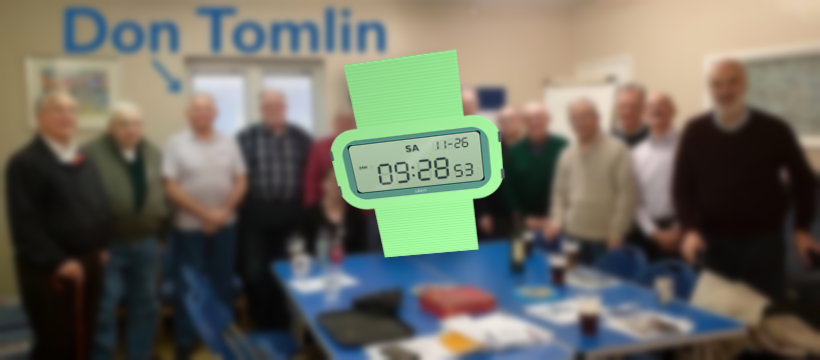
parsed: **9:28:53**
